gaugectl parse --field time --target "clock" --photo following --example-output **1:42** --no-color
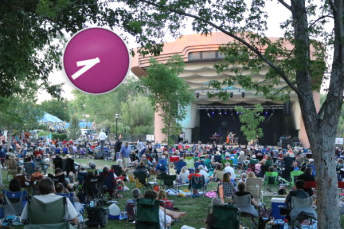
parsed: **8:39**
